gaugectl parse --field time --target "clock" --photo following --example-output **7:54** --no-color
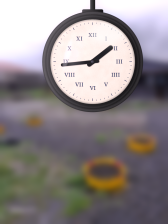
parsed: **1:44**
